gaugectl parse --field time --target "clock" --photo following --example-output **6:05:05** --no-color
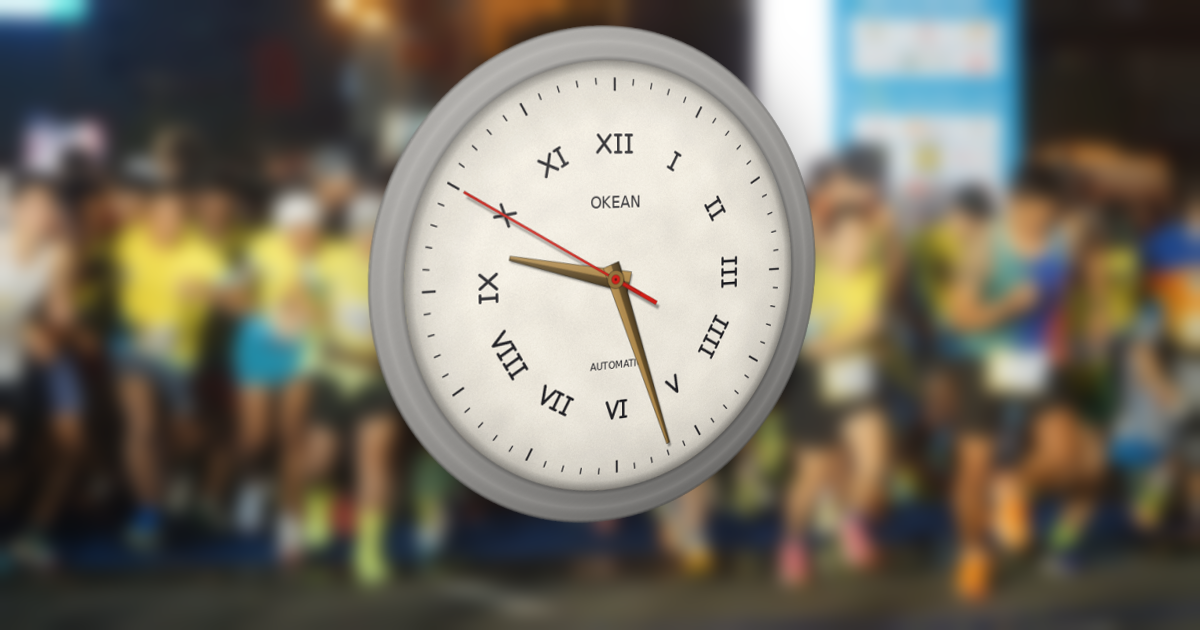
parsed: **9:26:50**
